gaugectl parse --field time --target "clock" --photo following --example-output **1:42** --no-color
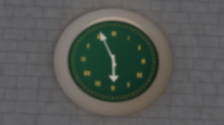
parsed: **5:56**
